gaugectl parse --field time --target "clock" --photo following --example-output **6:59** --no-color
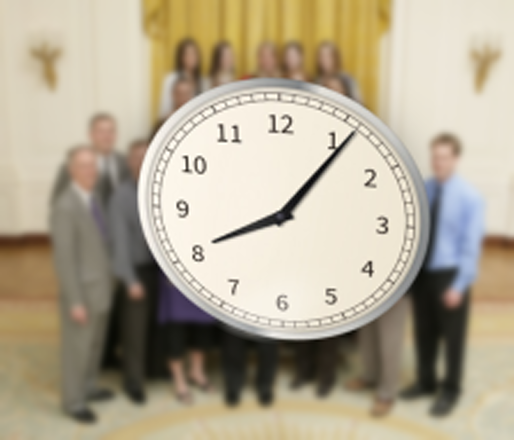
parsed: **8:06**
